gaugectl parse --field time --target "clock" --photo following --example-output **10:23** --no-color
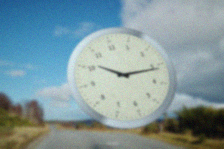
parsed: **10:16**
